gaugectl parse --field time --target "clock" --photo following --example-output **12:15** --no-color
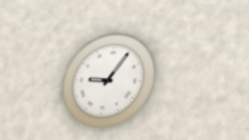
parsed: **9:05**
